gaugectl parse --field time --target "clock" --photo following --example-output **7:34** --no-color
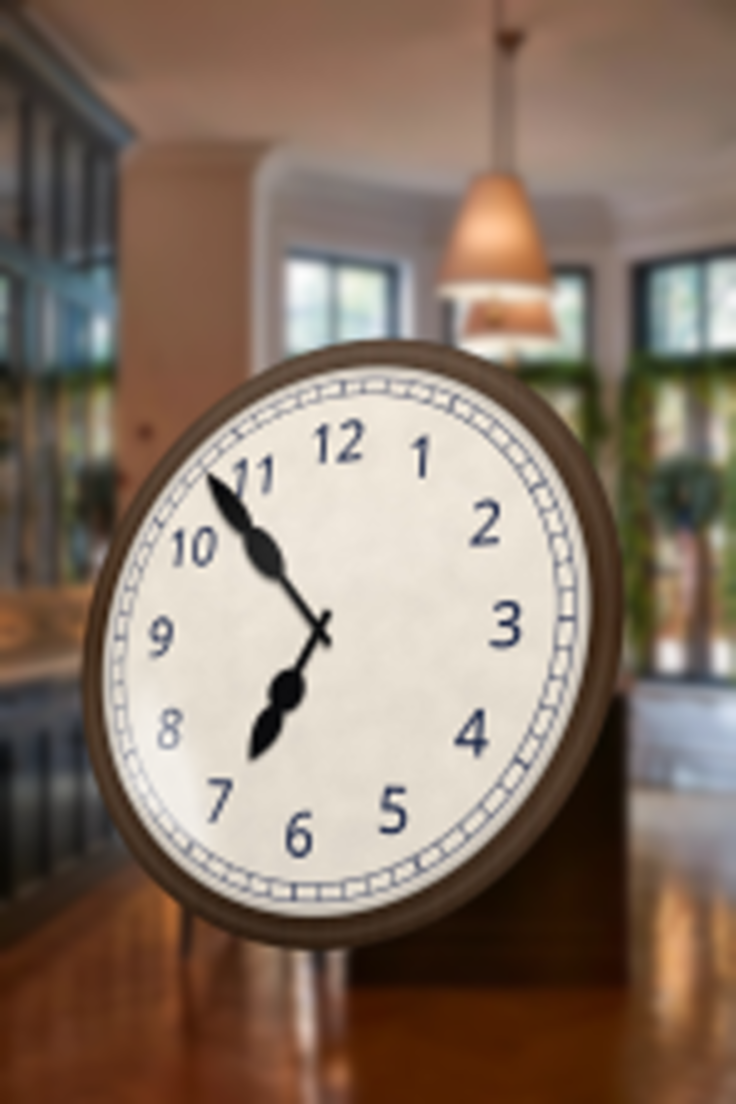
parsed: **6:53**
